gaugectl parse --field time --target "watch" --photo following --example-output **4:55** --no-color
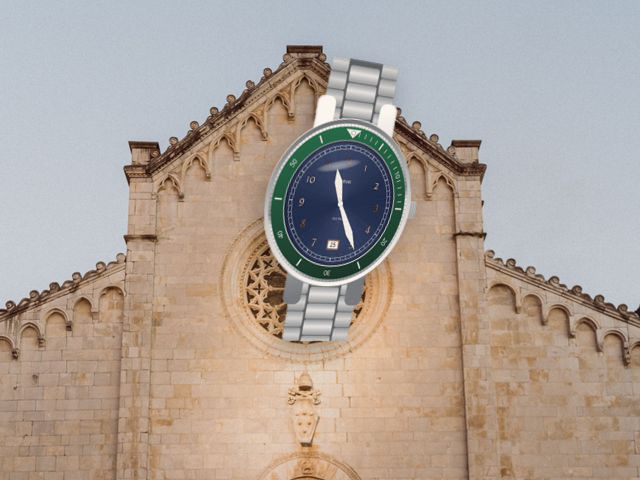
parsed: **11:25**
